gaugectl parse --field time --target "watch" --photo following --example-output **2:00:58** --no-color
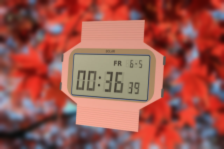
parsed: **0:36:39**
